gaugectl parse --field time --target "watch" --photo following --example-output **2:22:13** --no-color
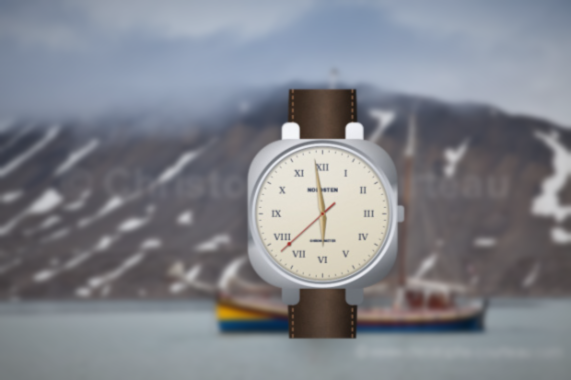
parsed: **5:58:38**
